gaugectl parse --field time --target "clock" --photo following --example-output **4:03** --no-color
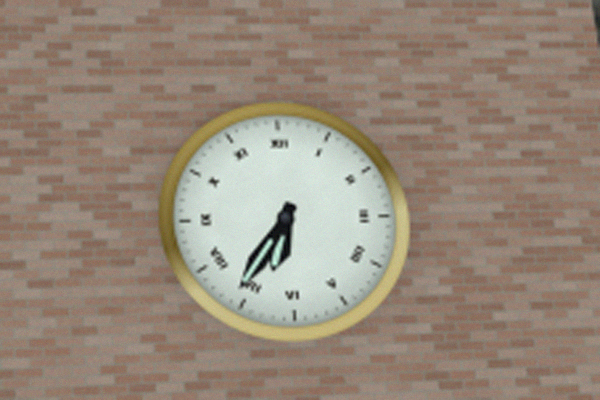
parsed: **6:36**
